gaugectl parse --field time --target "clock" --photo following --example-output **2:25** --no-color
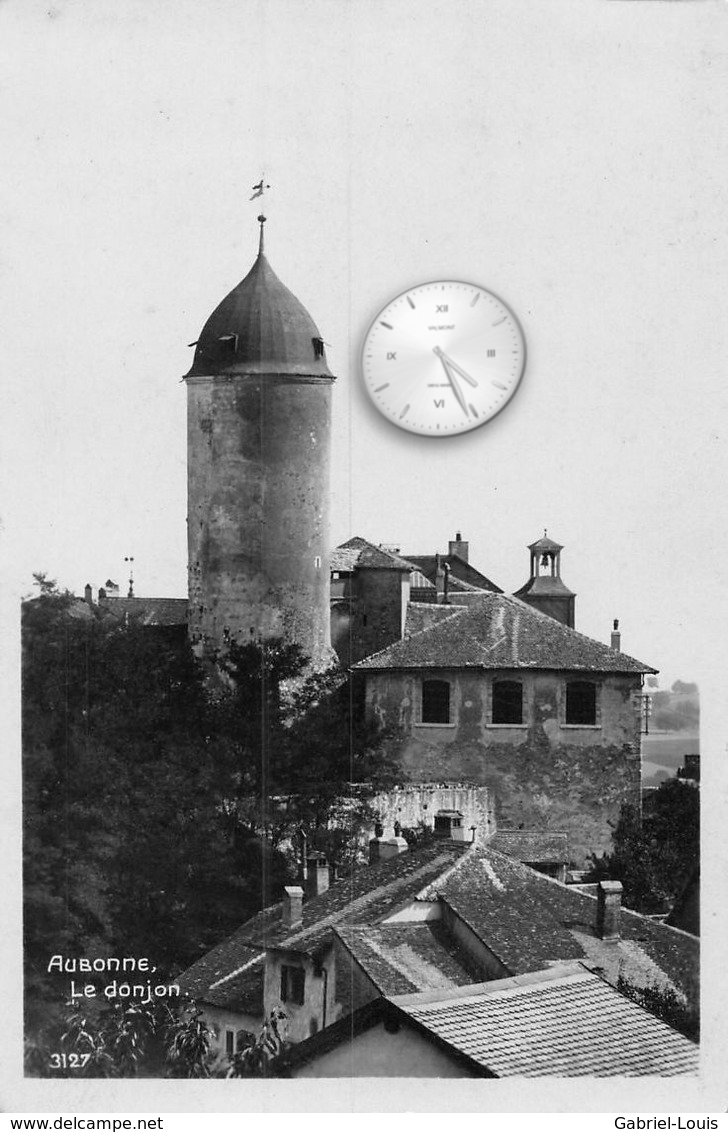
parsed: **4:26**
